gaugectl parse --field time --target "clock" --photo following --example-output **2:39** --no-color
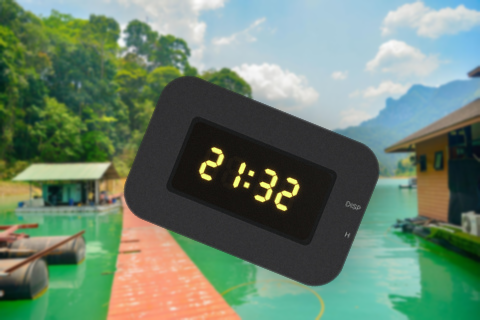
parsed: **21:32**
